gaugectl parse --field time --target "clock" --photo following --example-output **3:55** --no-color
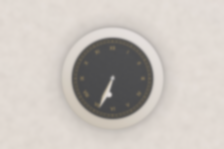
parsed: **6:34**
